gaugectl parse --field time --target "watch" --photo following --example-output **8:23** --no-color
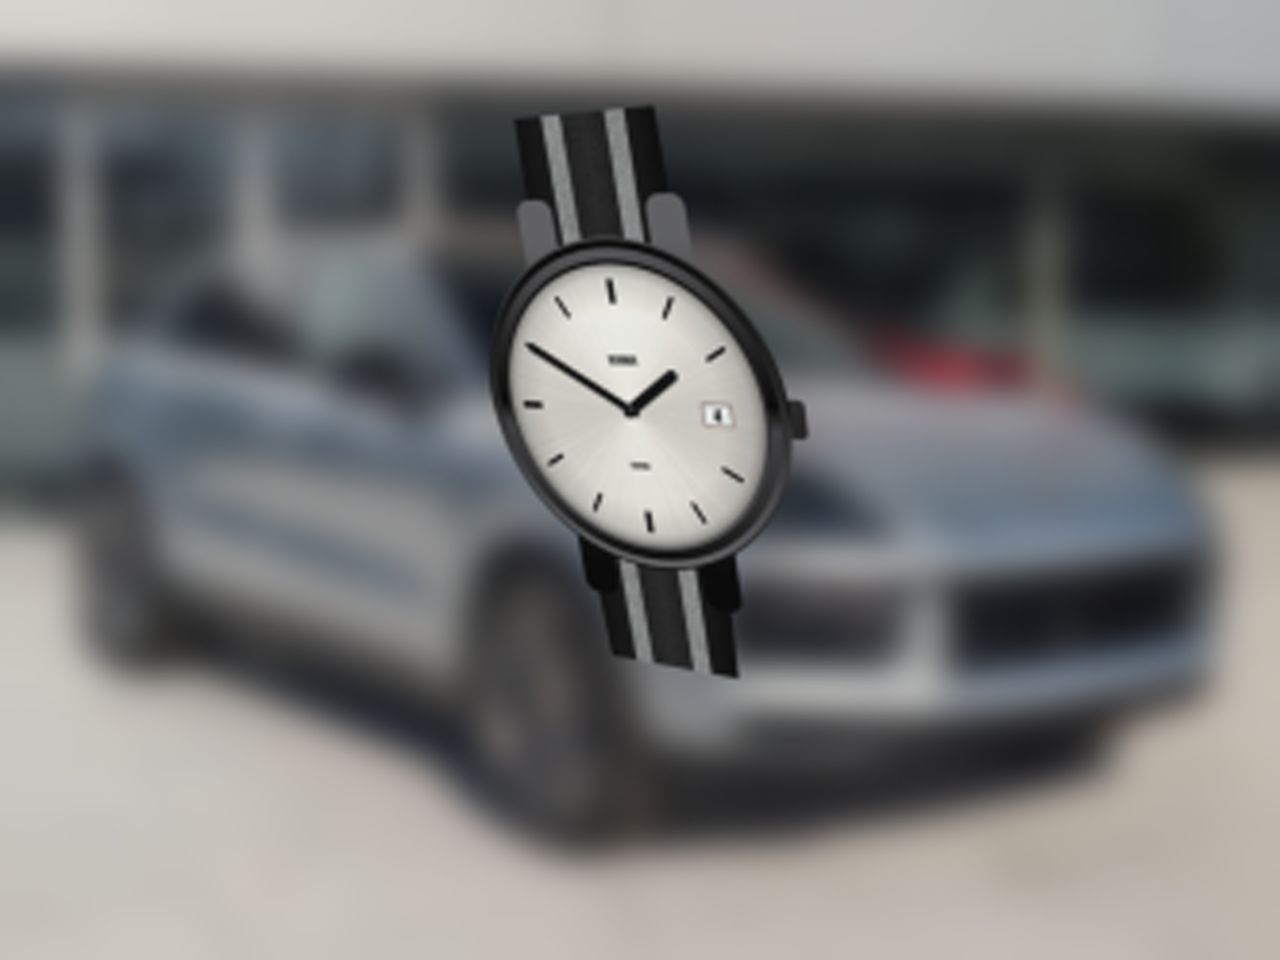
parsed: **1:50**
